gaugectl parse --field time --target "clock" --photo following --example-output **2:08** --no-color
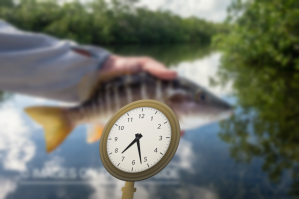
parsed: **7:27**
